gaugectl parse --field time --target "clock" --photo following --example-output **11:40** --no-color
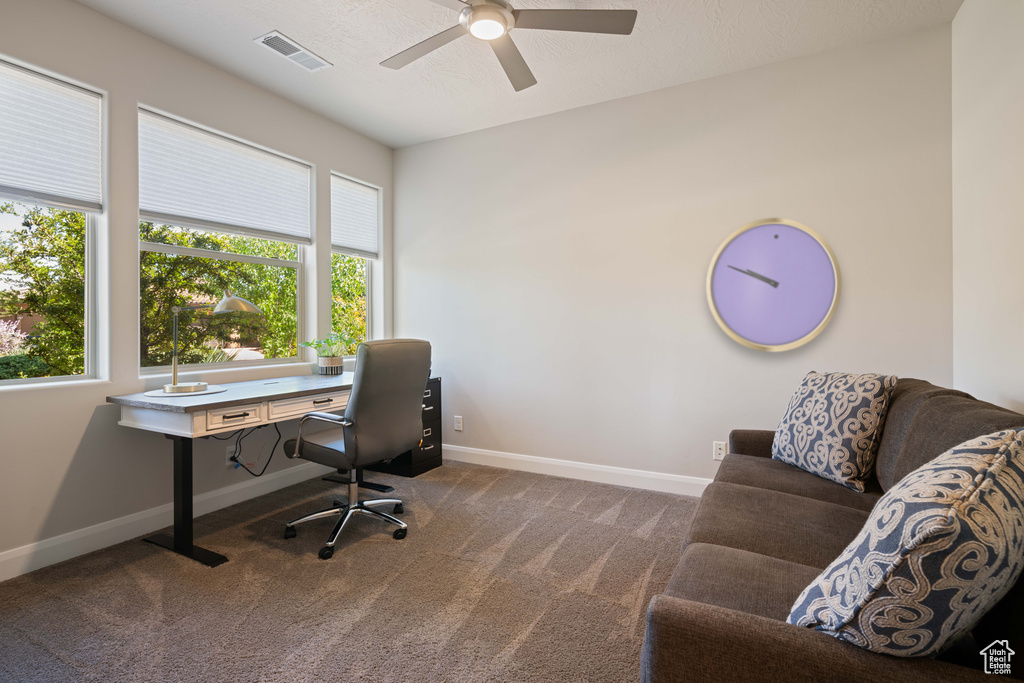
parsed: **9:48**
